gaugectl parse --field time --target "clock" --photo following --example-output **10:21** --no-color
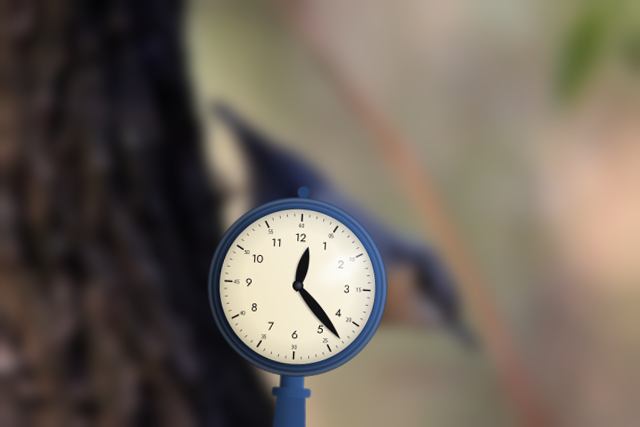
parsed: **12:23**
